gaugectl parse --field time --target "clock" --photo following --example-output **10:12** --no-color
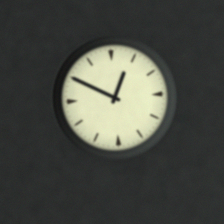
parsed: **12:50**
